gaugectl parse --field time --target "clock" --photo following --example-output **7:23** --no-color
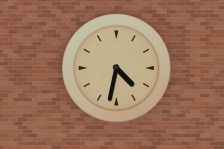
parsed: **4:32**
